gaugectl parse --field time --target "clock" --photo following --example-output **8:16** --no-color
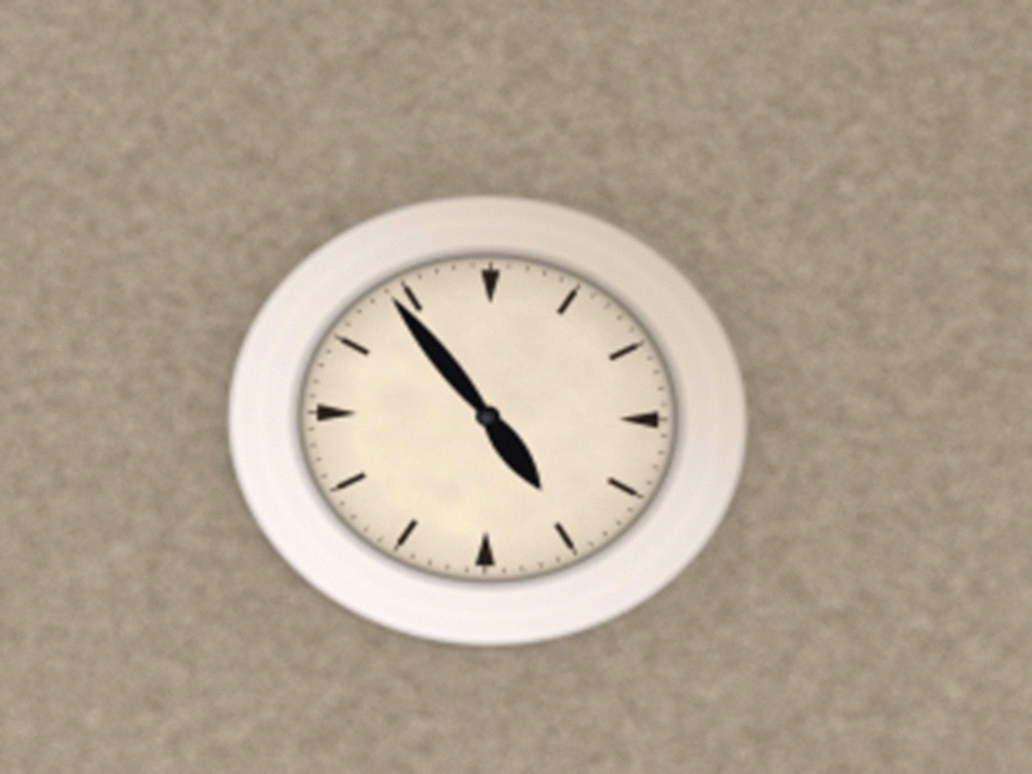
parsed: **4:54**
